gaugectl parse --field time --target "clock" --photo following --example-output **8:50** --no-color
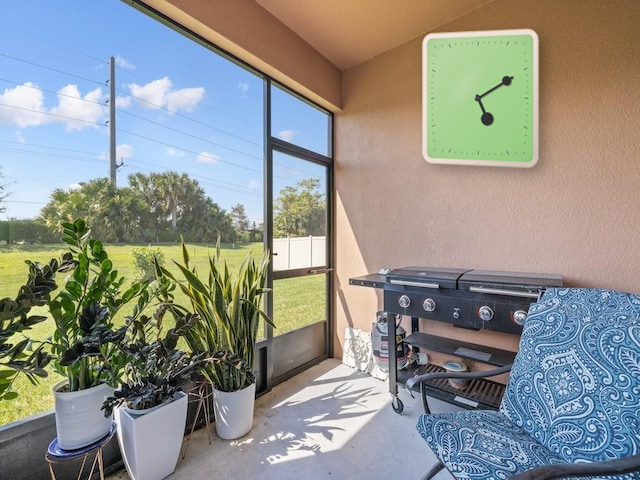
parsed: **5:10**
